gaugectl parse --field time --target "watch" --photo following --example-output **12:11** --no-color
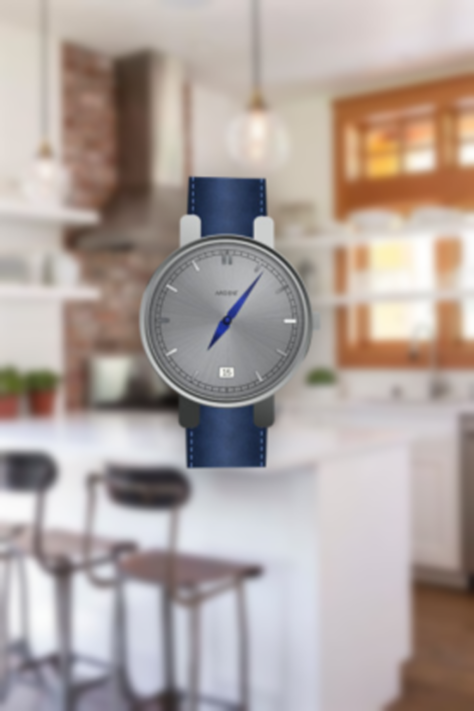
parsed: **7:06**
